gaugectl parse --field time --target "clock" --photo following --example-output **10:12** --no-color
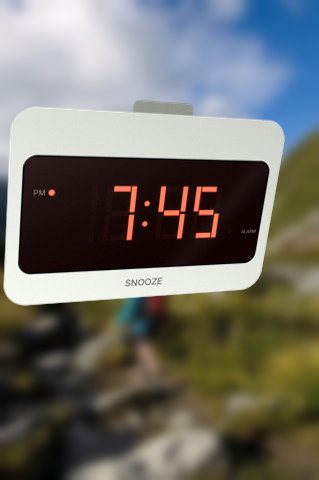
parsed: **7:45**
